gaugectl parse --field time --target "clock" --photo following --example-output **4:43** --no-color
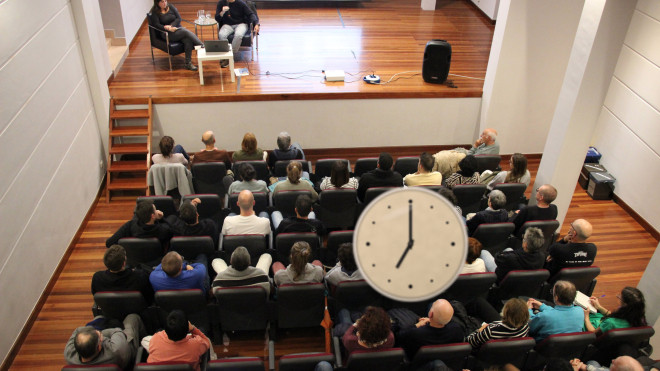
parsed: **7:00**
